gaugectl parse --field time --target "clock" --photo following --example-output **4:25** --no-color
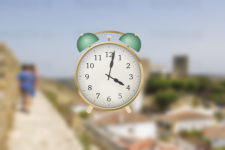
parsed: **4:02**
